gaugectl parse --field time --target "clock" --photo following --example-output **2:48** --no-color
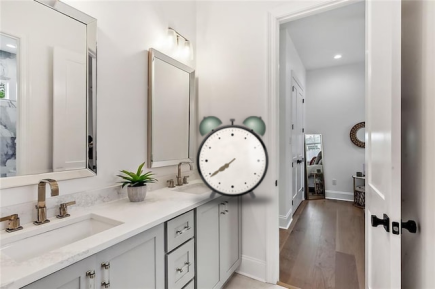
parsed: **7:39**
